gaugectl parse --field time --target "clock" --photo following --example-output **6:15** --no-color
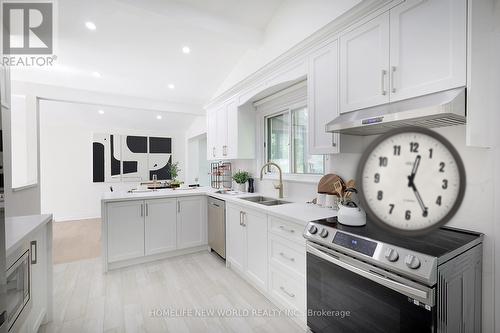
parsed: **12:25**
